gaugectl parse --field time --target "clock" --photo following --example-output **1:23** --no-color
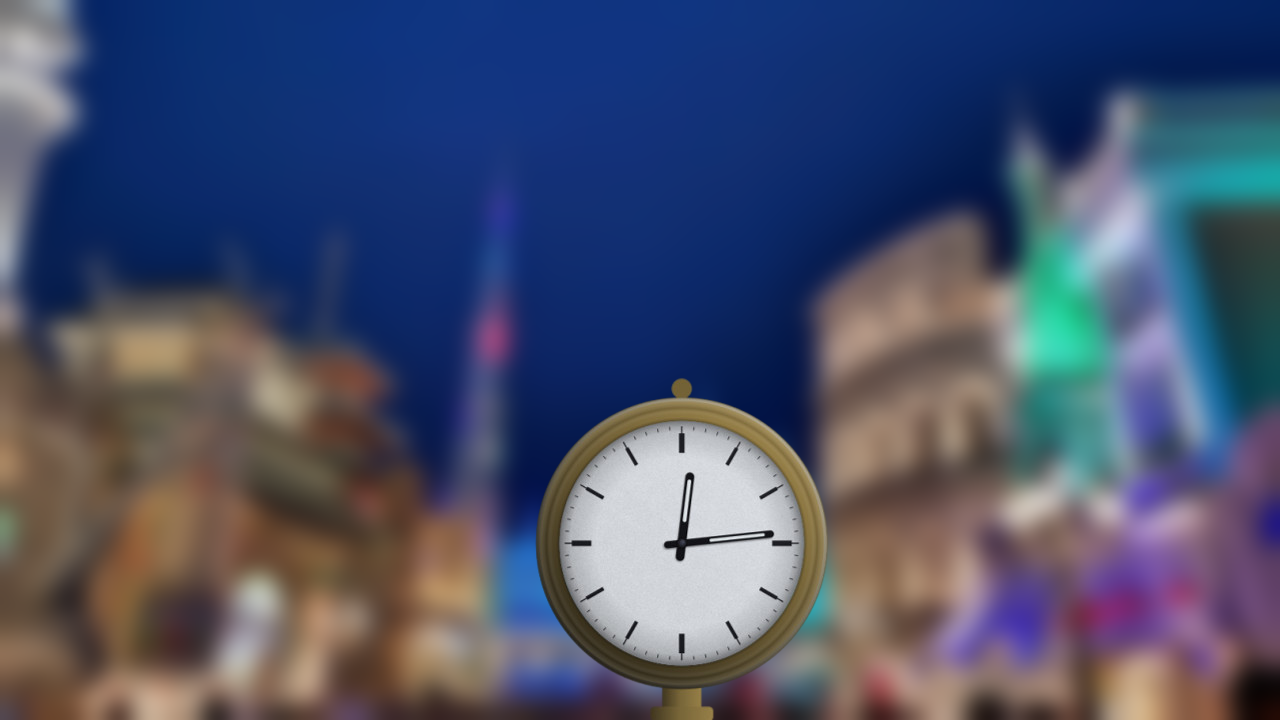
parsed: **12:14**
